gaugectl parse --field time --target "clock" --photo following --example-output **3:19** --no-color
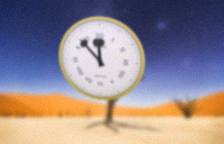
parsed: **11:53**
